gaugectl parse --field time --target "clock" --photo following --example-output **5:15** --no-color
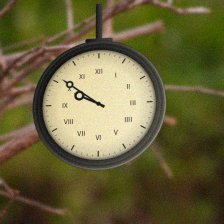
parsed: **9:51**
